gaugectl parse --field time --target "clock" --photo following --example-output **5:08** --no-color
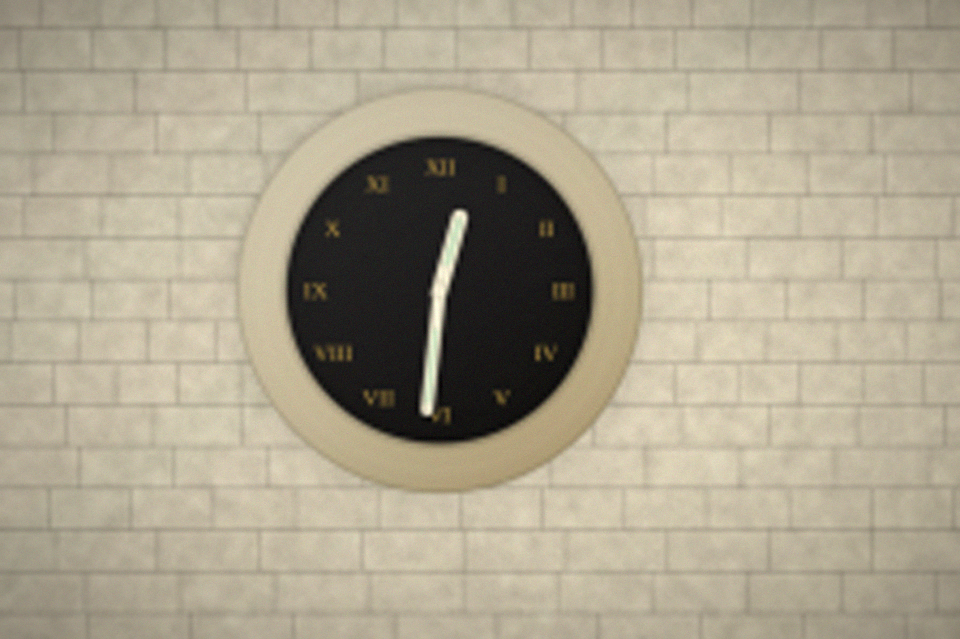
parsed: **12:31**
